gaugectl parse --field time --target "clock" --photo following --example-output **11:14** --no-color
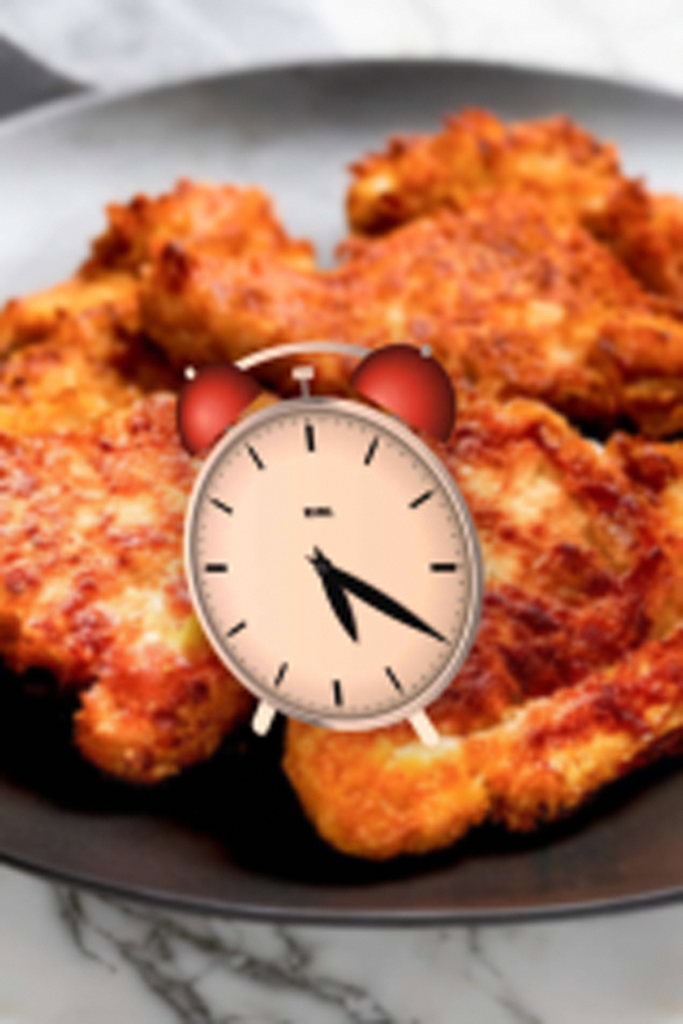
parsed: **5:20**
